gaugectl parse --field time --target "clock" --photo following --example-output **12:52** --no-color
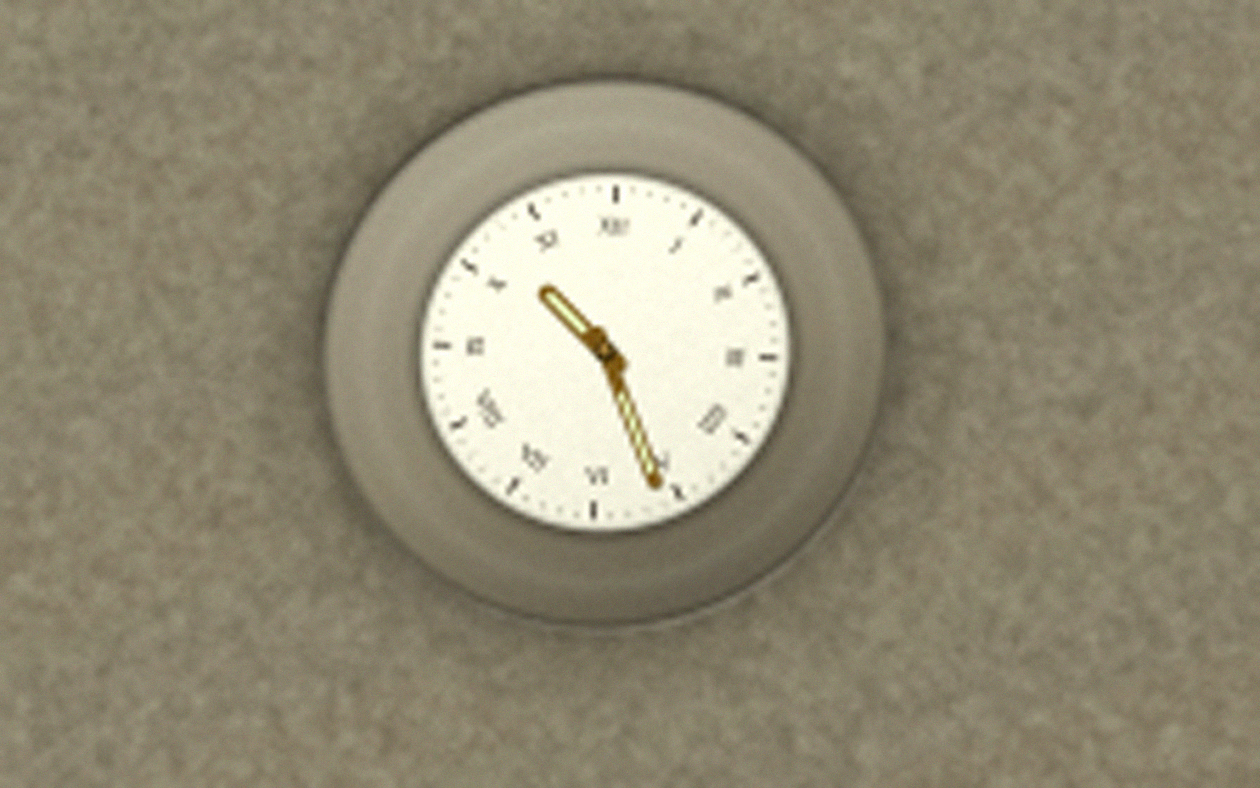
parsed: **10:26**
